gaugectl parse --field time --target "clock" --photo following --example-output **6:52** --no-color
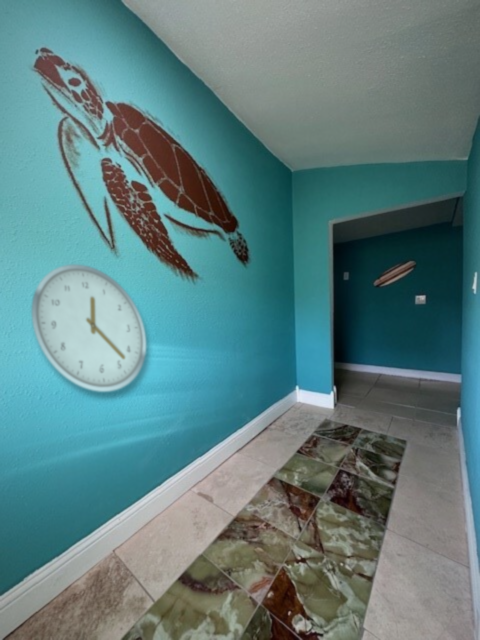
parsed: **12:23**
